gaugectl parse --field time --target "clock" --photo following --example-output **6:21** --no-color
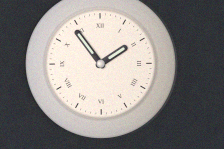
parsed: **1:54**
